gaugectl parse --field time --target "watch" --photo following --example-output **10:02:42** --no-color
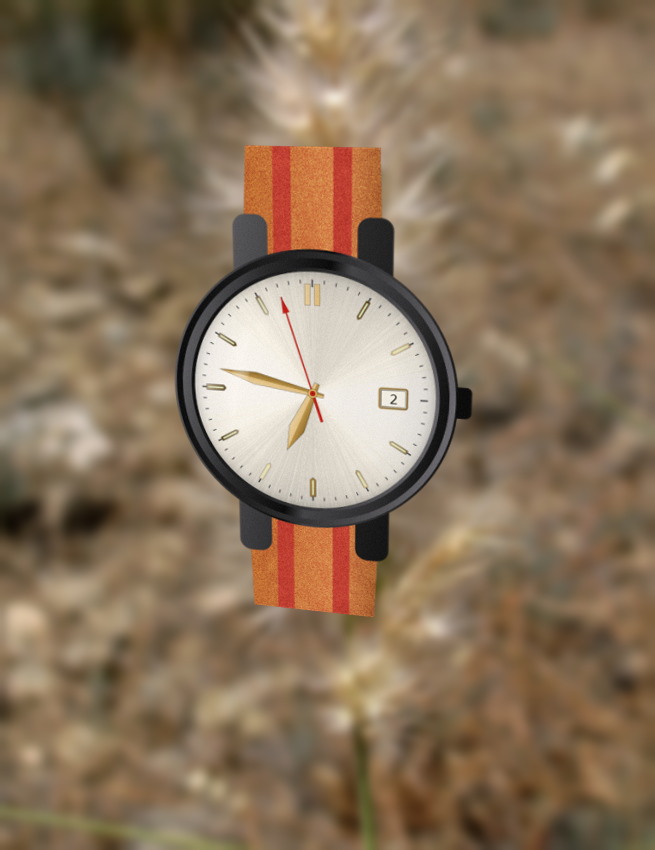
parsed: **6:46:57**
